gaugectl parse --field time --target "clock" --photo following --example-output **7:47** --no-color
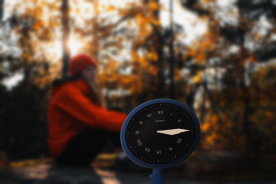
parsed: **3:15**
